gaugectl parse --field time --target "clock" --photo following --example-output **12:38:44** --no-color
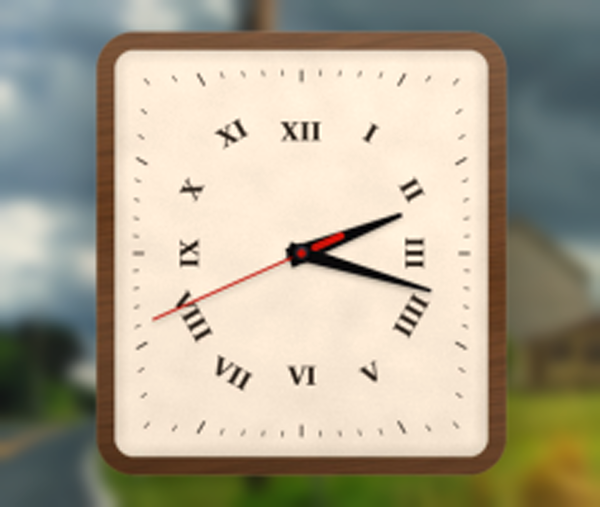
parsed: **2:17:41**
